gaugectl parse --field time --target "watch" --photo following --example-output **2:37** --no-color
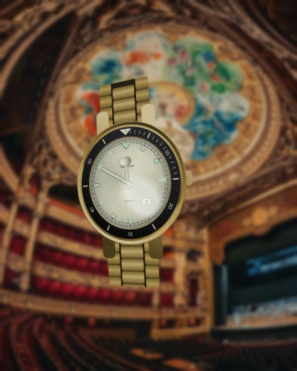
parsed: **11:50**
